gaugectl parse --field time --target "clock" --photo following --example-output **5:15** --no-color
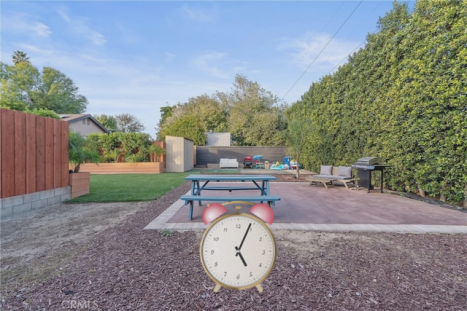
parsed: **5:04**
